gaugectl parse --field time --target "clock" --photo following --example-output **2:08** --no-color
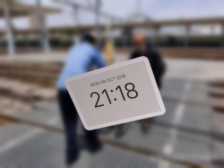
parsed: **21:18**
